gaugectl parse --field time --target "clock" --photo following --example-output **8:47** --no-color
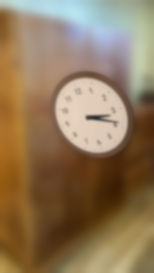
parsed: **3:19**
